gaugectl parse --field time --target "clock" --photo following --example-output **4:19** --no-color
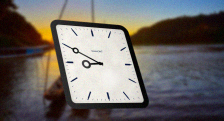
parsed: **8:50**
